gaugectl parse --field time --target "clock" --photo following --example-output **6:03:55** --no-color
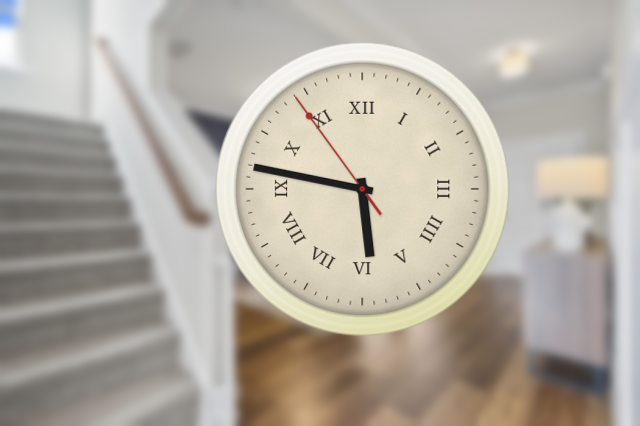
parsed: **5:46:54**
